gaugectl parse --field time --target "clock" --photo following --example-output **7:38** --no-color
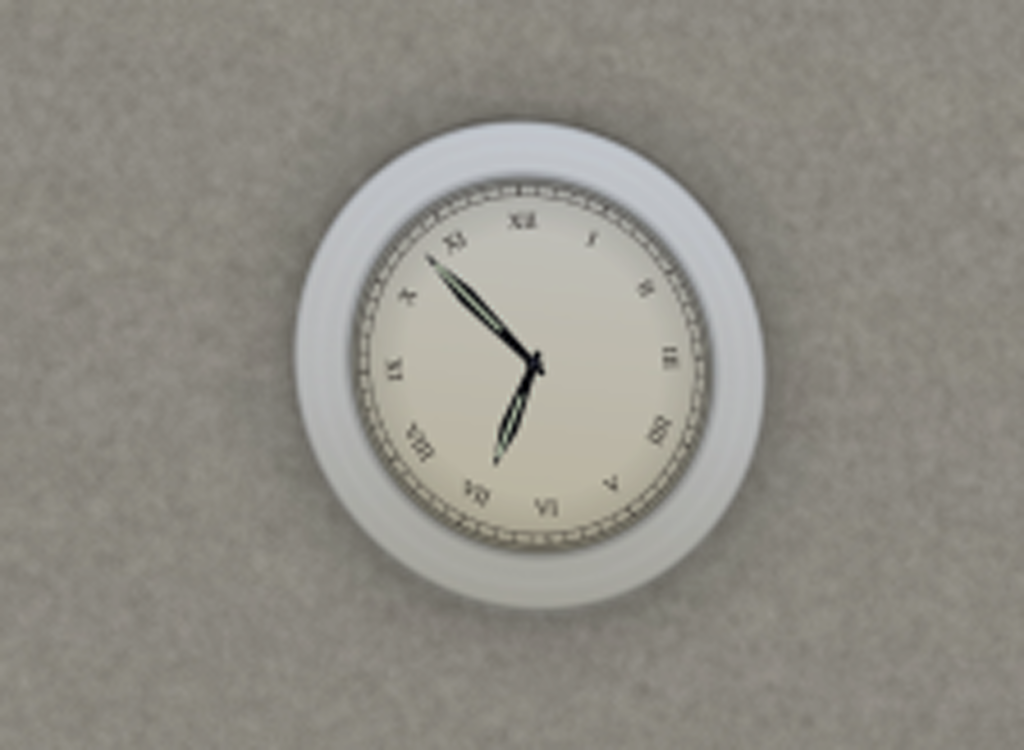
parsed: **6:53**
